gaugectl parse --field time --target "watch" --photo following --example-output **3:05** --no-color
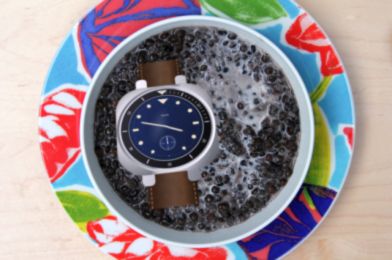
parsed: **3:48**
